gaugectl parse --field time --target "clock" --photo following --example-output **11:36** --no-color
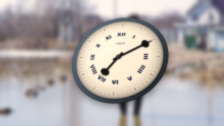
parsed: **7:10**
